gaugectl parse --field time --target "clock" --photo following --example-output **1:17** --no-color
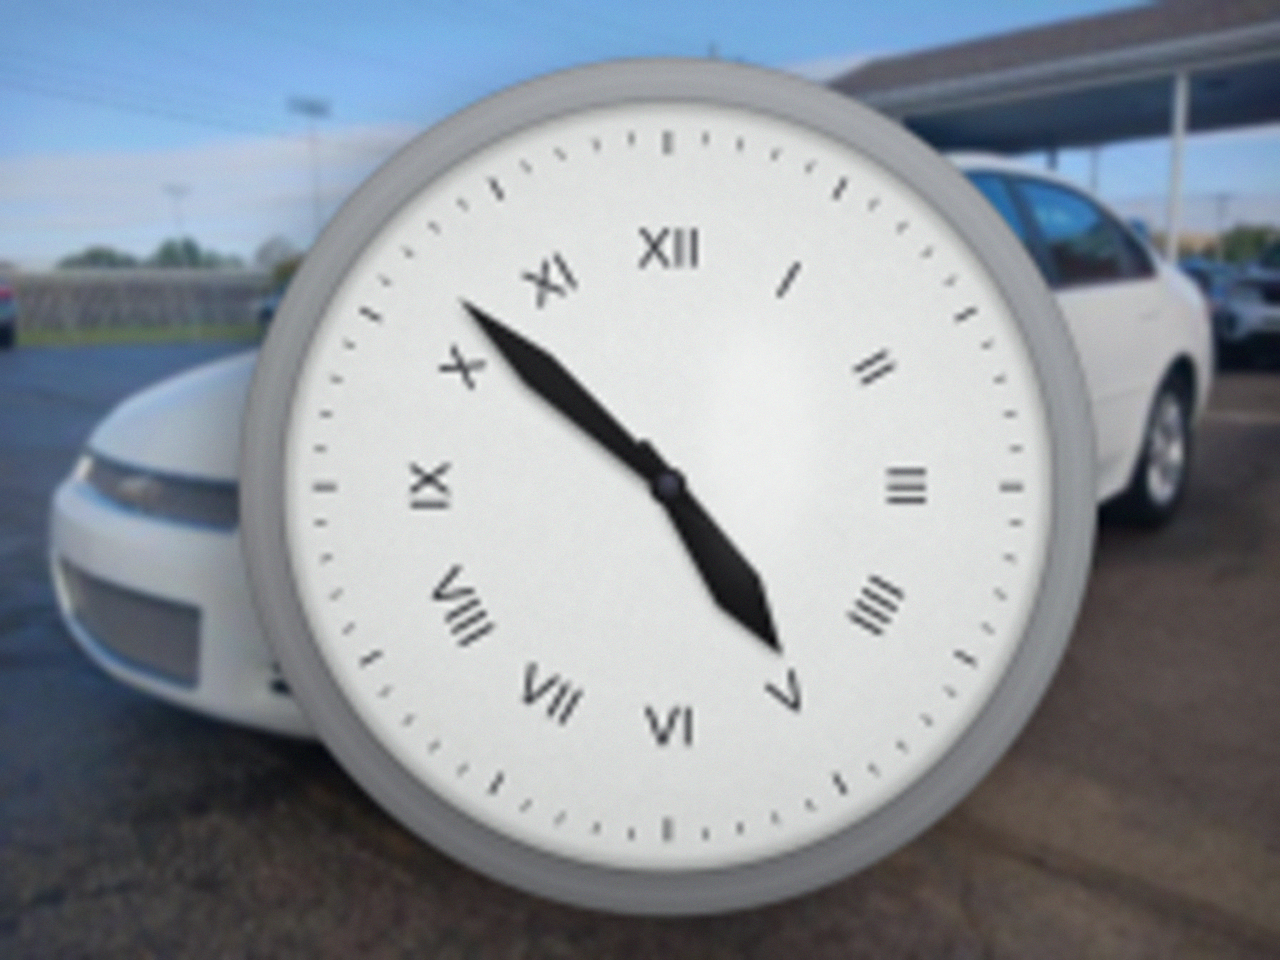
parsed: **4:52**
